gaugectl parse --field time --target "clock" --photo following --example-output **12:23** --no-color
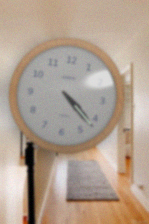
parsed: **4:22**
